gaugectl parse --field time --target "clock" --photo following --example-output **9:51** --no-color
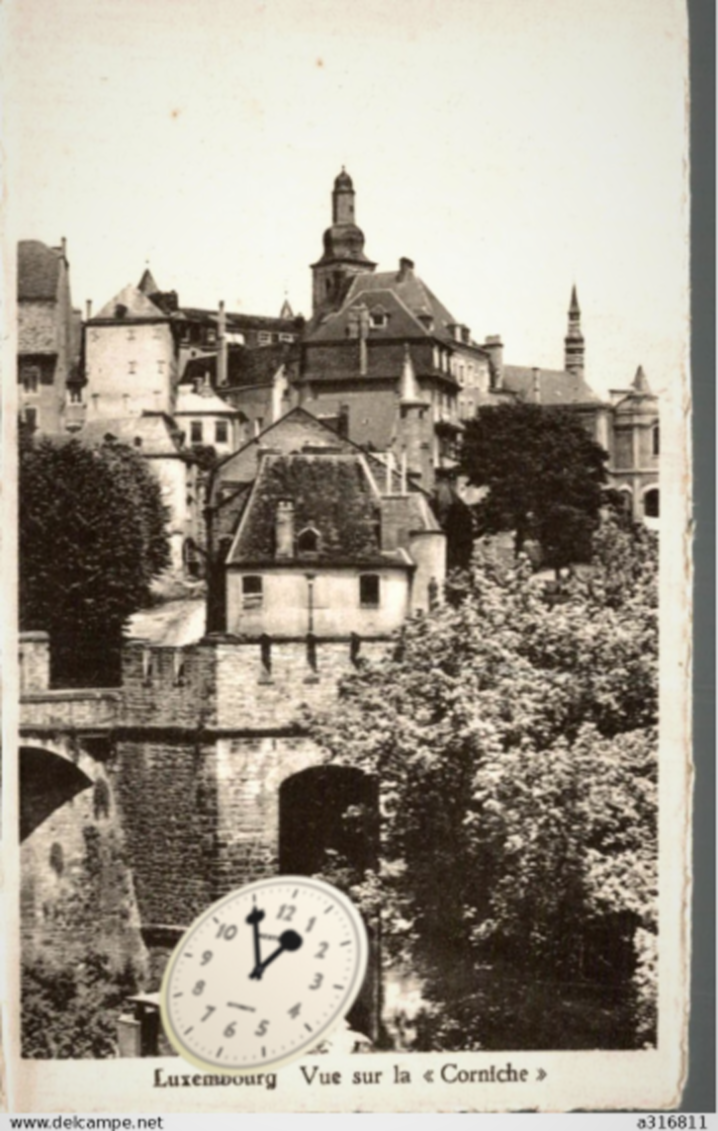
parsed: **12:55**
